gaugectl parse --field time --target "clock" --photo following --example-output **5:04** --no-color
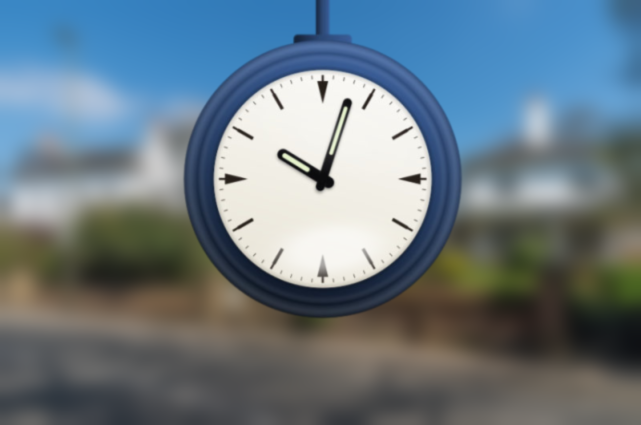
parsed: **10:03**
